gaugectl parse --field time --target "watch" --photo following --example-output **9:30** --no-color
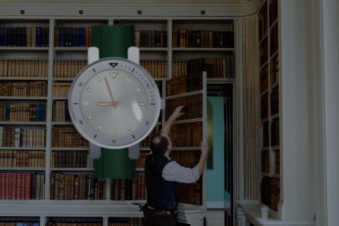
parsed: **8:57**
